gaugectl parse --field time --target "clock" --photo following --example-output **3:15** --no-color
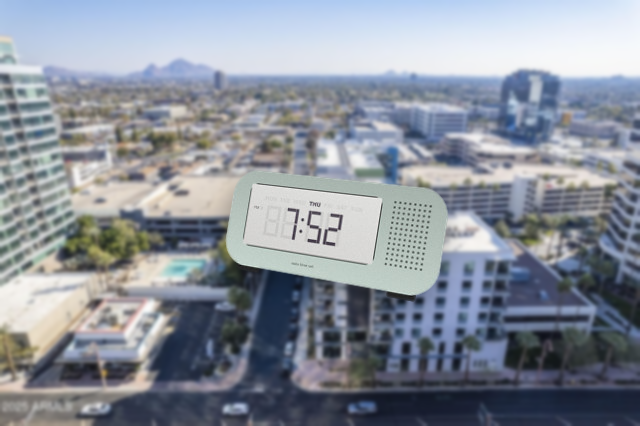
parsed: **7:52**
